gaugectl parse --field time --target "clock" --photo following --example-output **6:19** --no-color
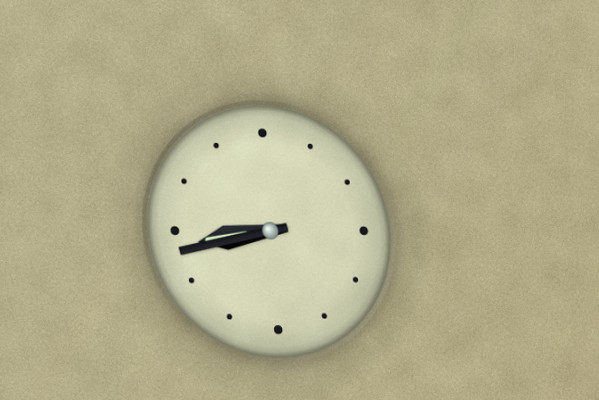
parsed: **8:43**
